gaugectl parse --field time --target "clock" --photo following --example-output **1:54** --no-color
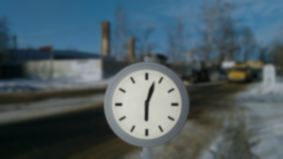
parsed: **6:03**
